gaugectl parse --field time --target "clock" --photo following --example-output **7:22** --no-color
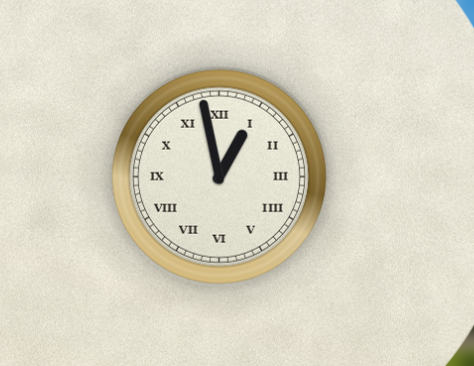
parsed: **12:58**
